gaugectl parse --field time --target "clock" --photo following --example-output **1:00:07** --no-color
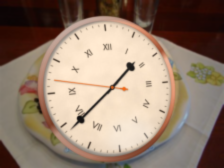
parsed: **1:38:47**
